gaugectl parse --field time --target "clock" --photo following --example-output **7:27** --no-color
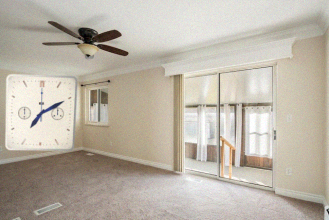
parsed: **7:10**
